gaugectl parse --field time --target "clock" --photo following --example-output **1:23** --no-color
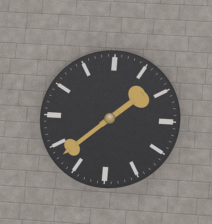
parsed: **1:38**
